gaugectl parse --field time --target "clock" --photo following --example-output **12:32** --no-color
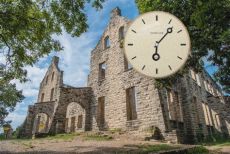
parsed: **6:07**
